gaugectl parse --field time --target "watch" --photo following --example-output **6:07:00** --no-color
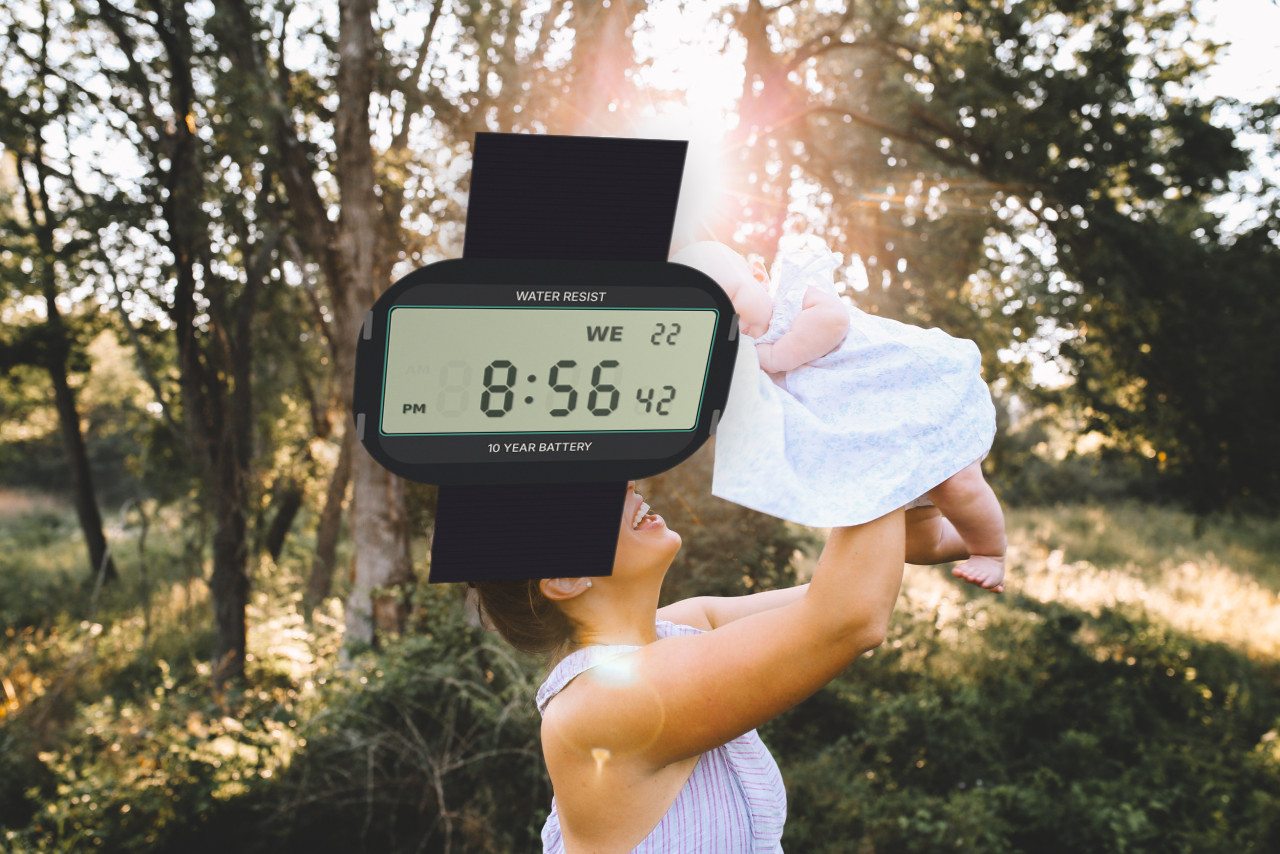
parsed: **8:56:42**
